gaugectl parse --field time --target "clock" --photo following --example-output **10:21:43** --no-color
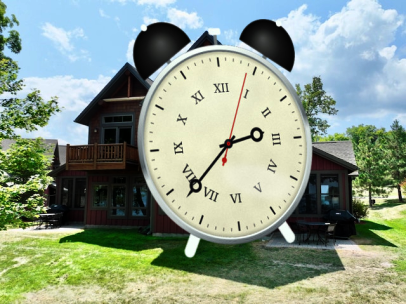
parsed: **2:38:04**
